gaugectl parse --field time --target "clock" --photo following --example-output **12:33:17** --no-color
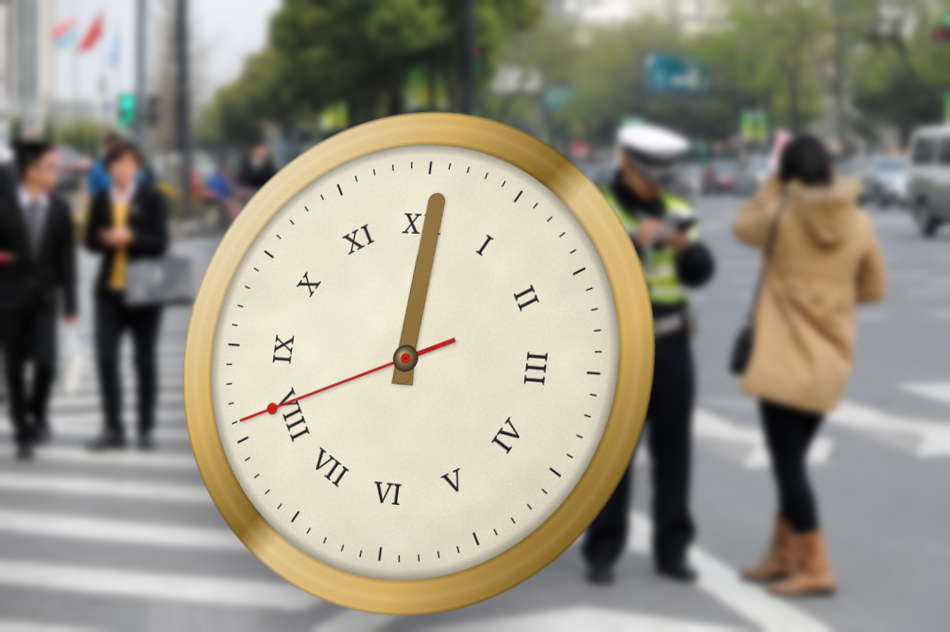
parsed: **12:00:41**
